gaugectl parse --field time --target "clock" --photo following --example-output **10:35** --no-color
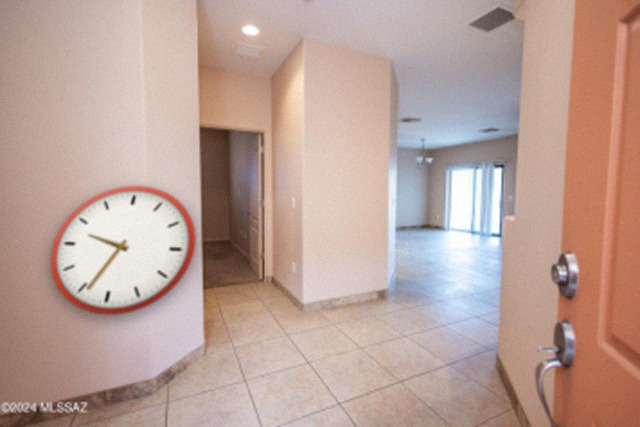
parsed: **9:34**
